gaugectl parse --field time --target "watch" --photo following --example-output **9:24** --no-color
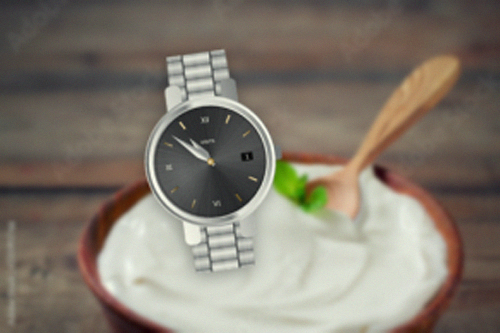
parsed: **10:52**
